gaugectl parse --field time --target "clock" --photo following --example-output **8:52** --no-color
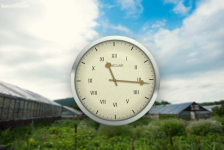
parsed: **11:16**
